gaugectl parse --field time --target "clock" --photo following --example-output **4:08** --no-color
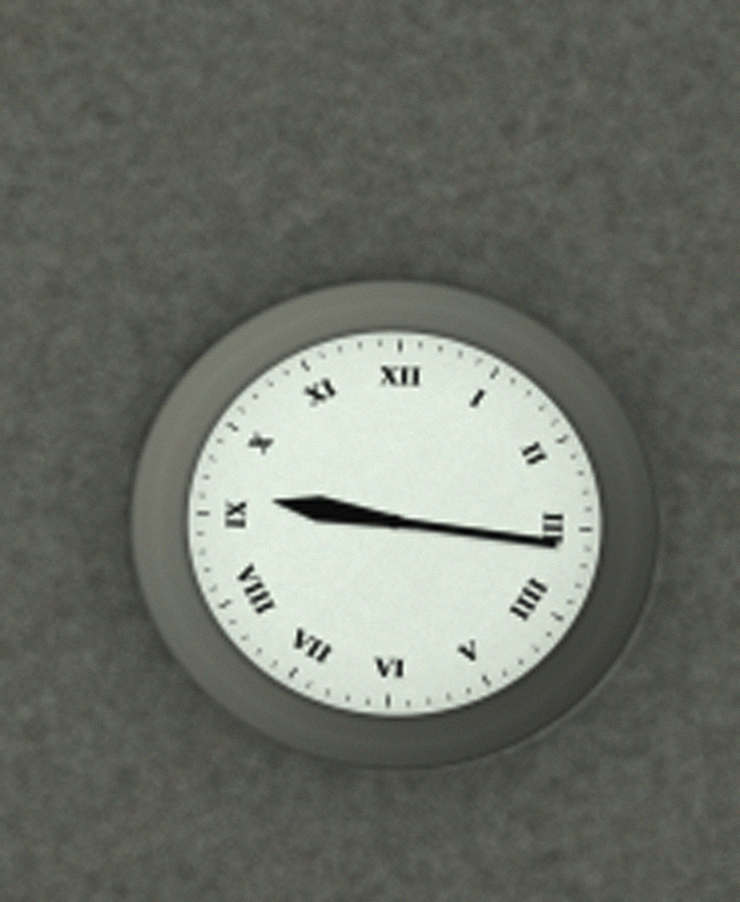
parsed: **9:16**
